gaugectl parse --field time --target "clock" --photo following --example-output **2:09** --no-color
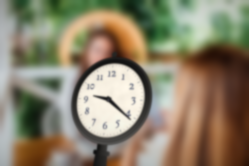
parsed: **9:21**
